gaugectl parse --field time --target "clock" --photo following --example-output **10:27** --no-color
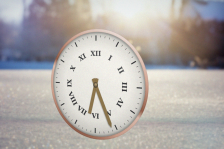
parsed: **6:26**
